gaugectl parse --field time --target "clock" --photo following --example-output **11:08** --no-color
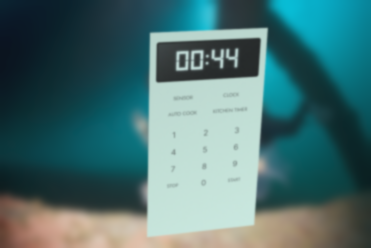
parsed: **0:44**
